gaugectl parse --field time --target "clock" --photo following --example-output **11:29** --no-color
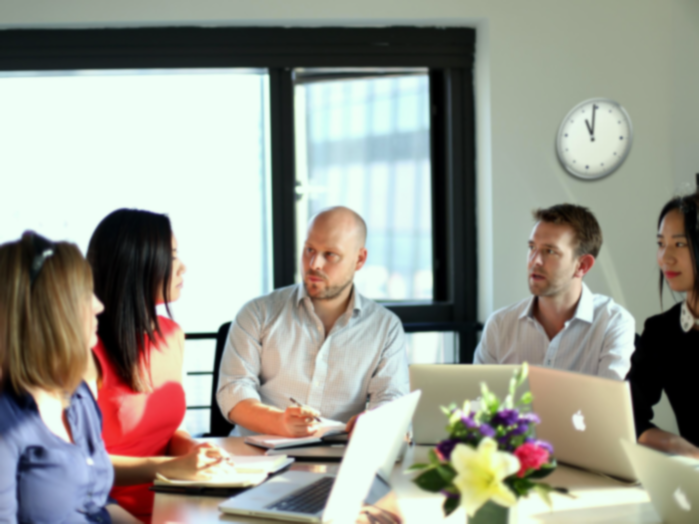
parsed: **10:59**
